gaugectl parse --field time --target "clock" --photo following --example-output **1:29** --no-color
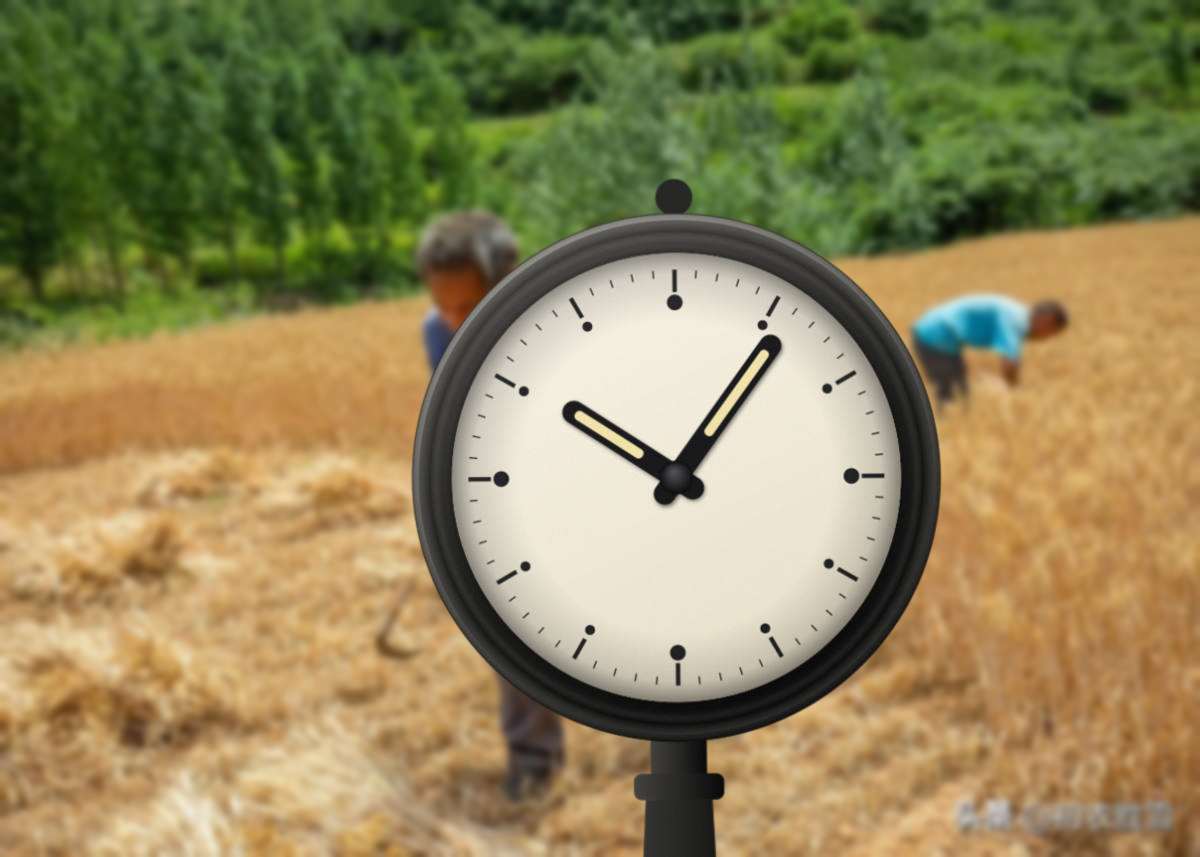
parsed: **10:06**
